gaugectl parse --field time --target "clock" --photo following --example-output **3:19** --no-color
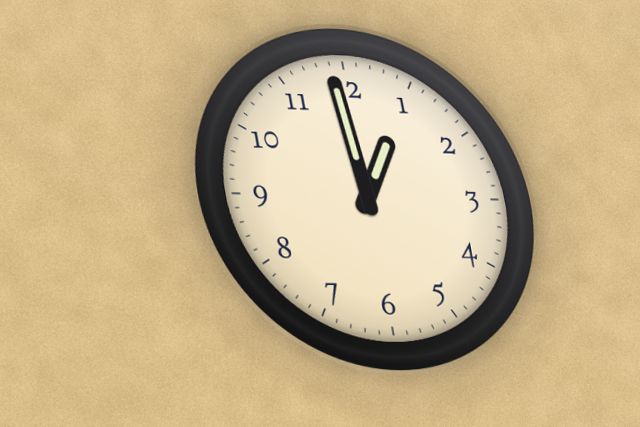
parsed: **12:59**
